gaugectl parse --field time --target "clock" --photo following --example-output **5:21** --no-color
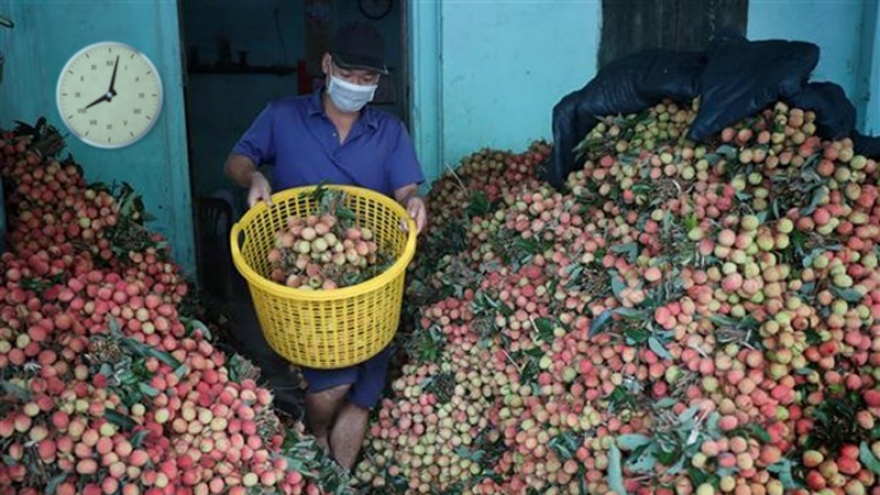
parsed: **8:02**
